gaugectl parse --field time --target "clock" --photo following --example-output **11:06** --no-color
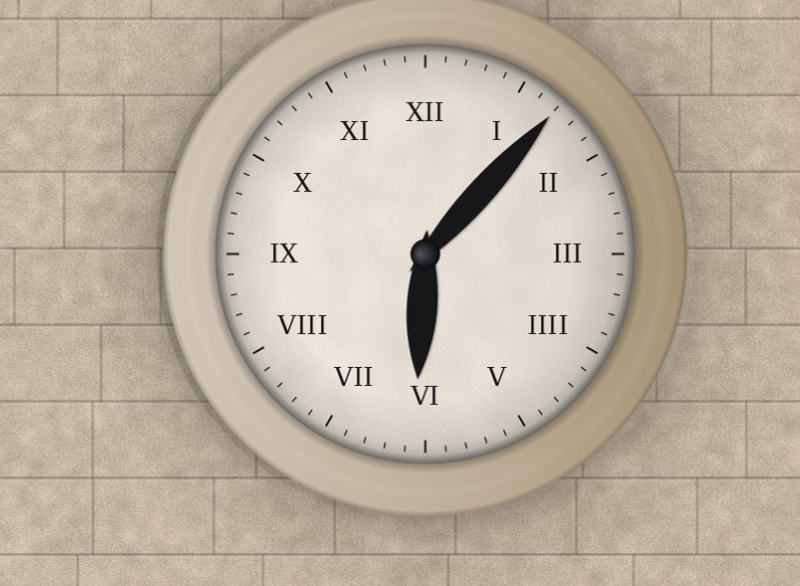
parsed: **6:07**
